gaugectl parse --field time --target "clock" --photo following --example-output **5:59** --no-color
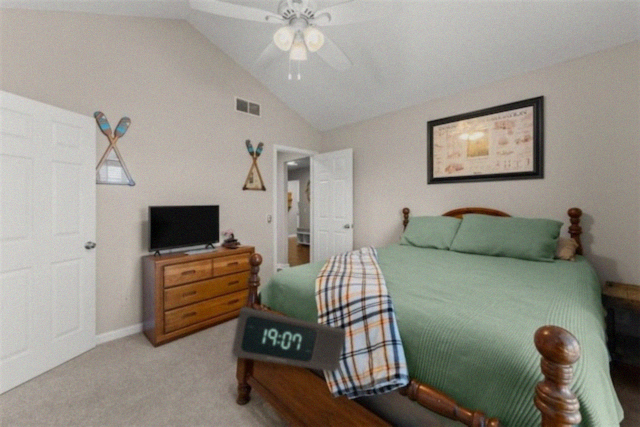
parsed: **19:07**
